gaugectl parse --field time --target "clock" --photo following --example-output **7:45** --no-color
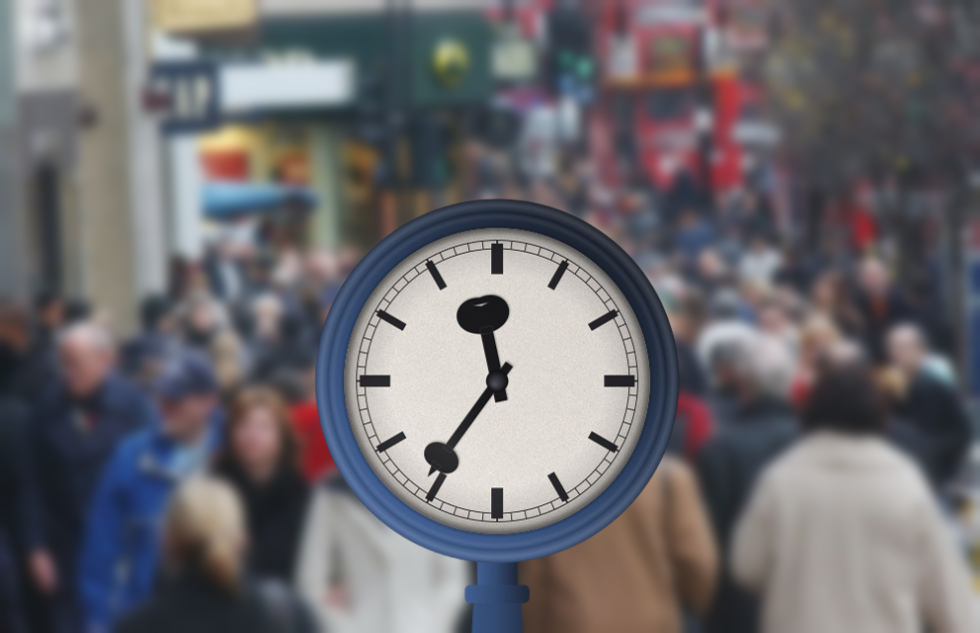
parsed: **11:36**
